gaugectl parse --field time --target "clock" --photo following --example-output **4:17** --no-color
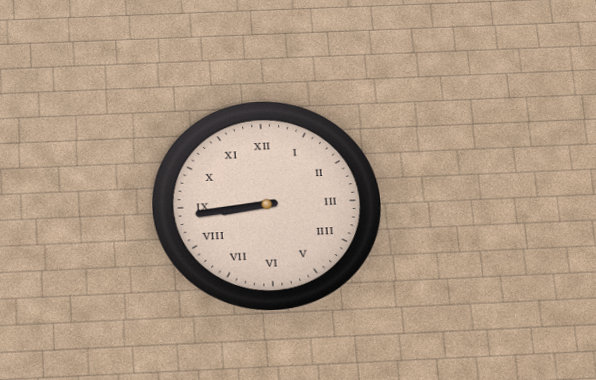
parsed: **8:44**
